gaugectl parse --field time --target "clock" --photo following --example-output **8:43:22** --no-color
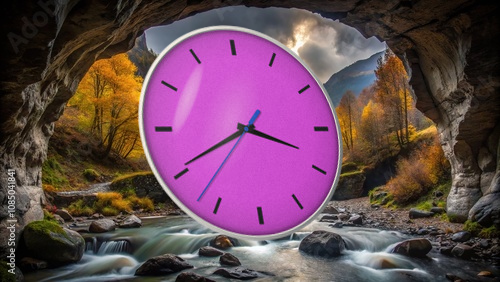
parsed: **3:40:37**
